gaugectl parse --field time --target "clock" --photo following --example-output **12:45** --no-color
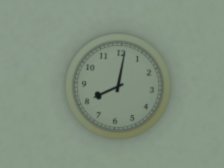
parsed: **8:01**
